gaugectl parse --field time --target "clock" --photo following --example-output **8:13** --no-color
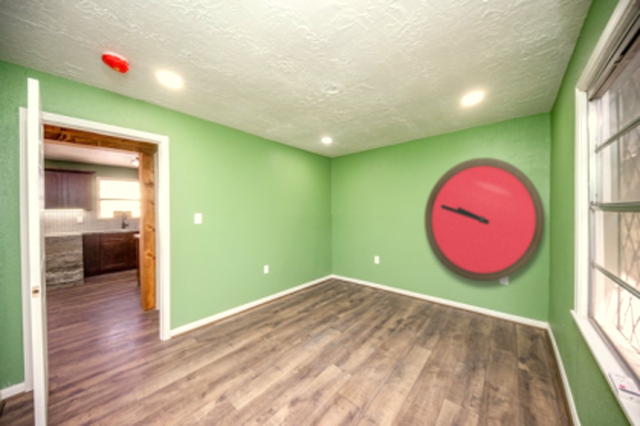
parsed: **9:48**
